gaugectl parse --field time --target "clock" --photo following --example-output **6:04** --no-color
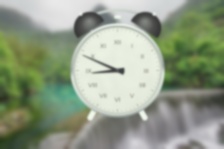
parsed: **8:49**
